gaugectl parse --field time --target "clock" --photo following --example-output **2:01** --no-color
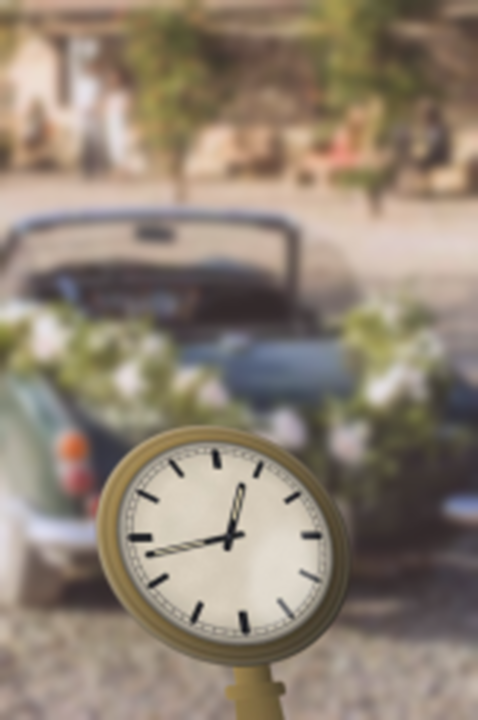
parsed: **12:43**
